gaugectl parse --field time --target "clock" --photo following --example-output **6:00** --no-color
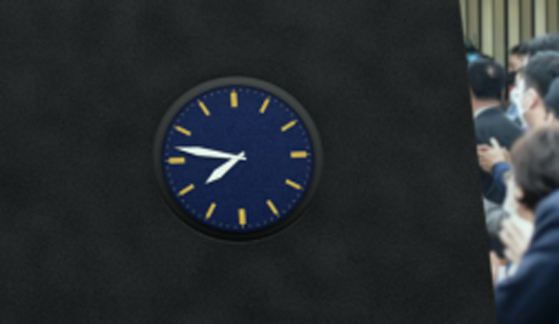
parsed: **7:47**
